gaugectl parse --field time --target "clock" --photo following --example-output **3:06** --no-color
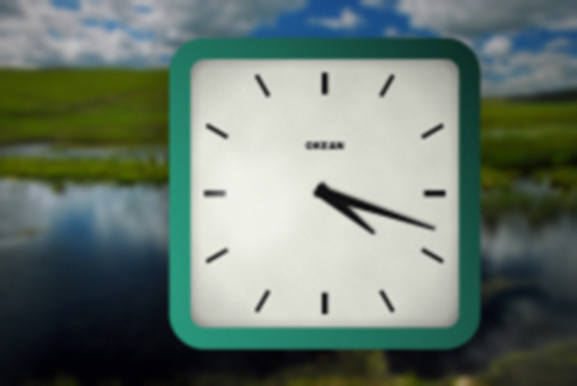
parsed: **4:18**
